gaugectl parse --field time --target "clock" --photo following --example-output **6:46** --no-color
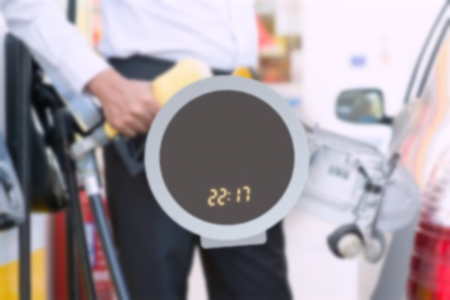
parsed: **22:17**
